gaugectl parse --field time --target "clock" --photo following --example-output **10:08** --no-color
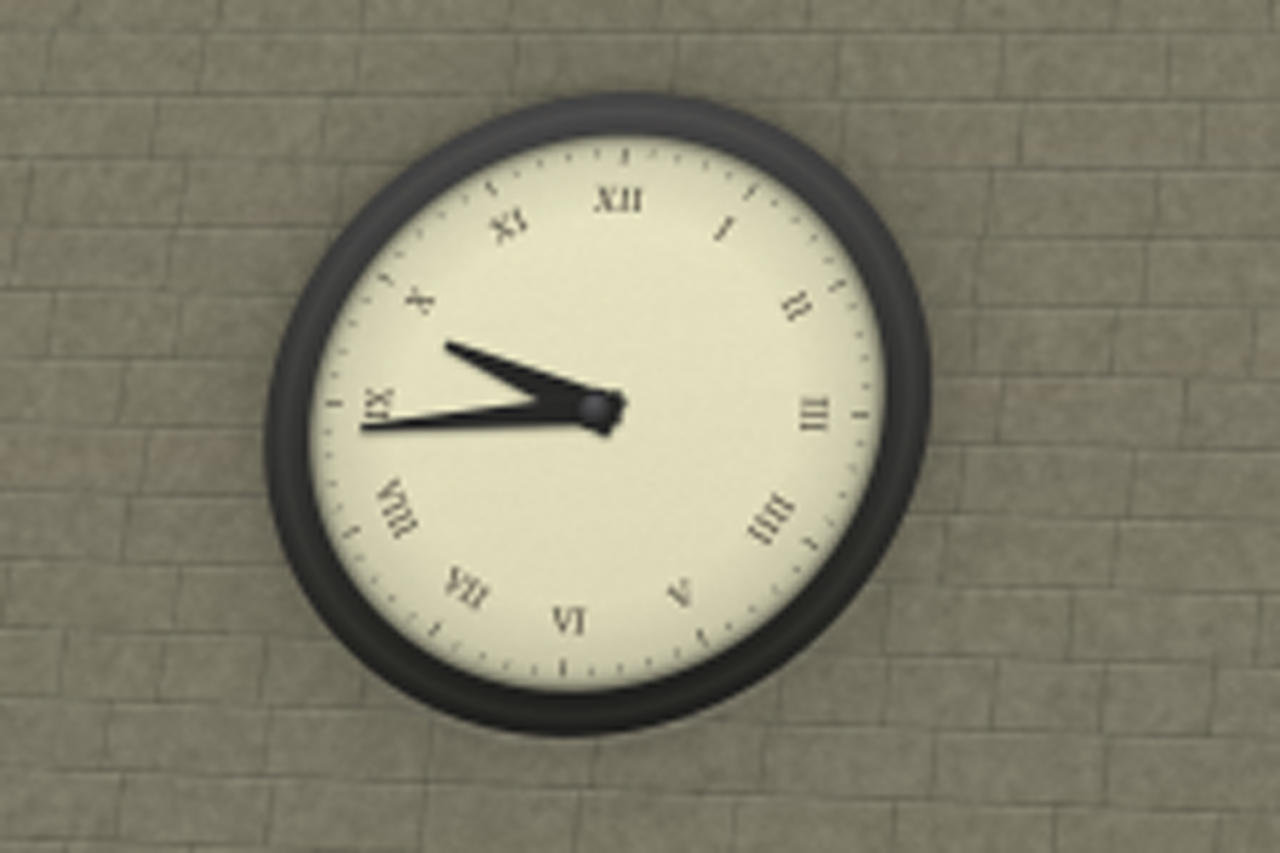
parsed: **9:44**
